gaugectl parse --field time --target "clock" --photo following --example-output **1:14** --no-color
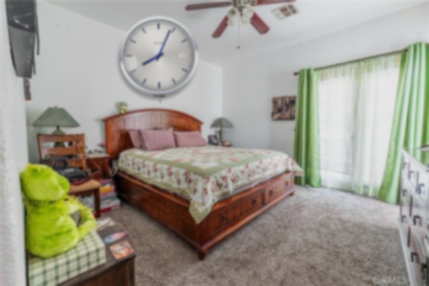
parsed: **8:04**
